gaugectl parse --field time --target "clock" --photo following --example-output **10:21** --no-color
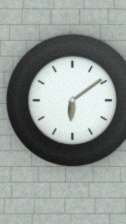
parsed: **6:09**
